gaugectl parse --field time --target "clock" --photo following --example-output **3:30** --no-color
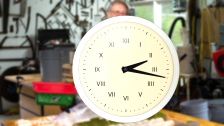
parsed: **2:17**
